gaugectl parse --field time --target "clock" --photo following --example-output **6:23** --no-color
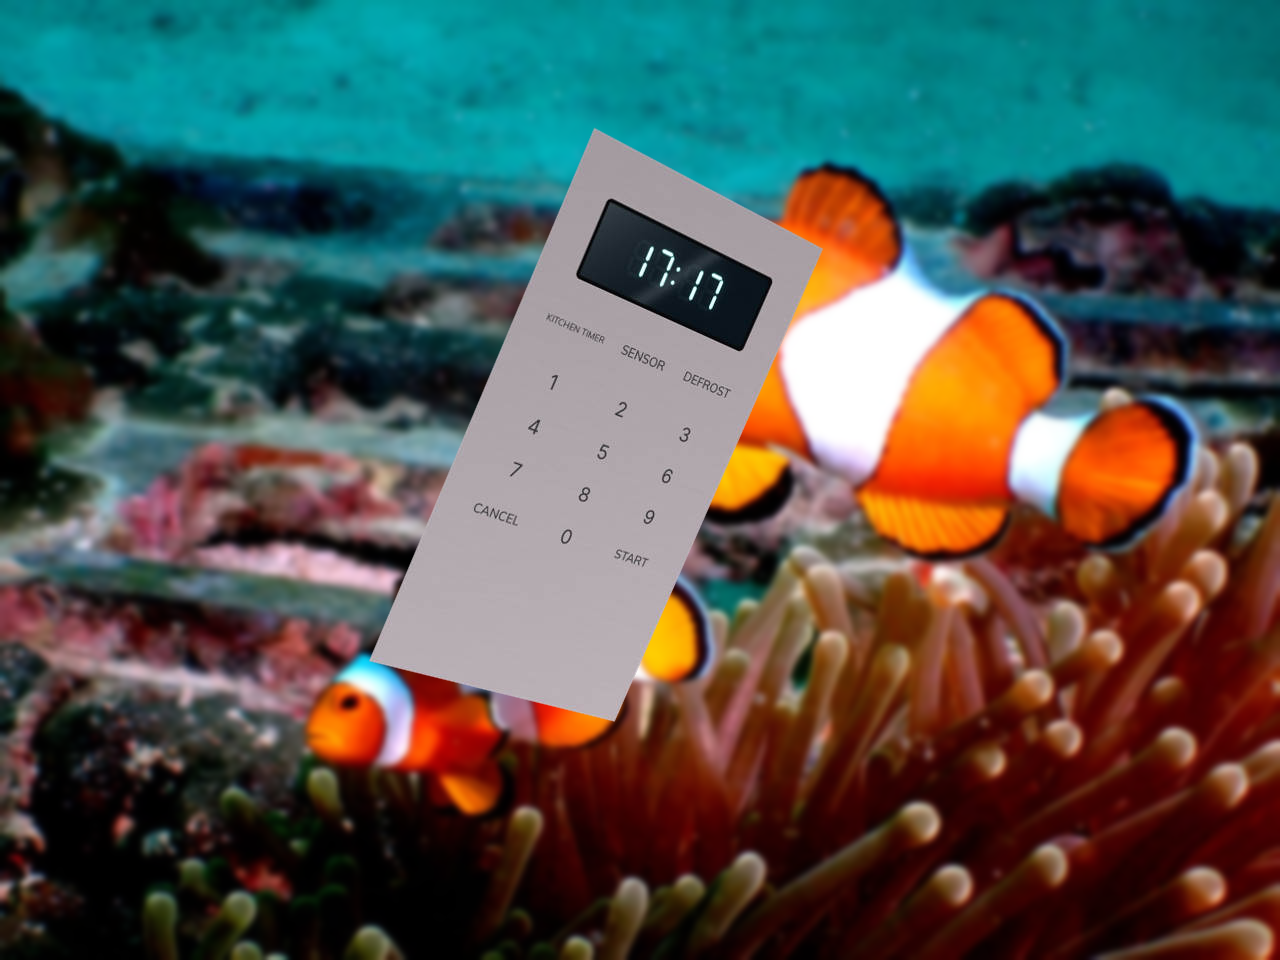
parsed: **17:17**
